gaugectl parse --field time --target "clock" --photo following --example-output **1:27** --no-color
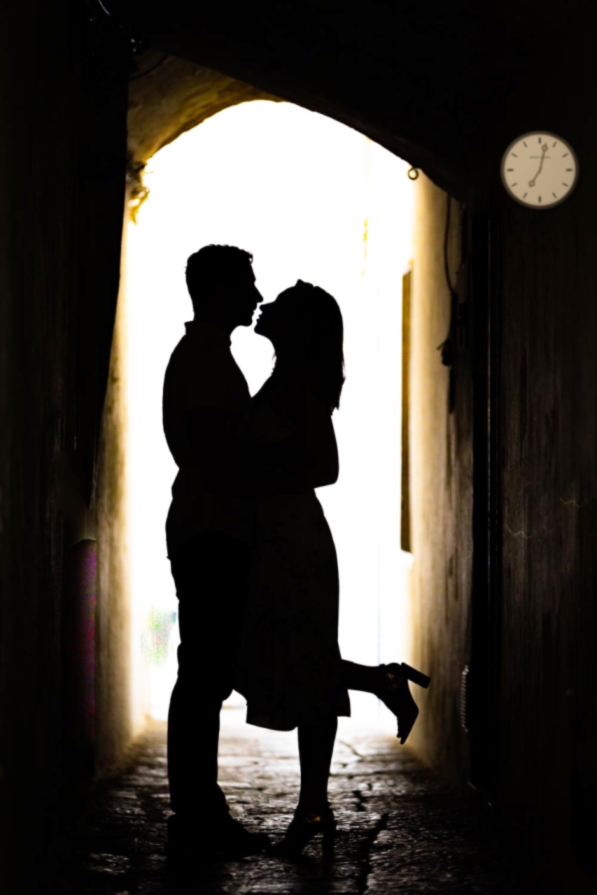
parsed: **7:02**
